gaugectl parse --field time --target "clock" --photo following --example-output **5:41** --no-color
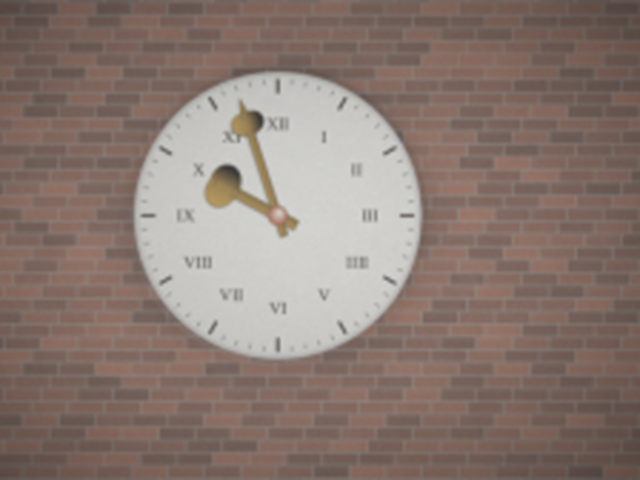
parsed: **9:57**
